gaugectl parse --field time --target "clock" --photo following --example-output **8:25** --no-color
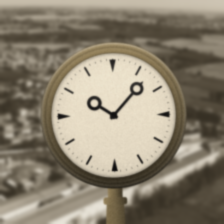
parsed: **10:07**
